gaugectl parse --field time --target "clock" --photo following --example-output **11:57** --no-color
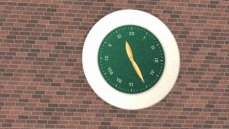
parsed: **11:25**
